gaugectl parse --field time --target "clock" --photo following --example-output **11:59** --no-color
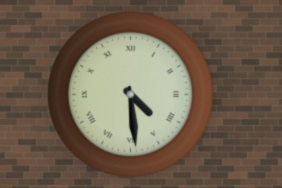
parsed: **4:29**
